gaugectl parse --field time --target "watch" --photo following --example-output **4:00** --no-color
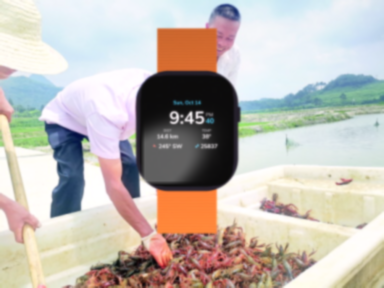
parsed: **9:45**
